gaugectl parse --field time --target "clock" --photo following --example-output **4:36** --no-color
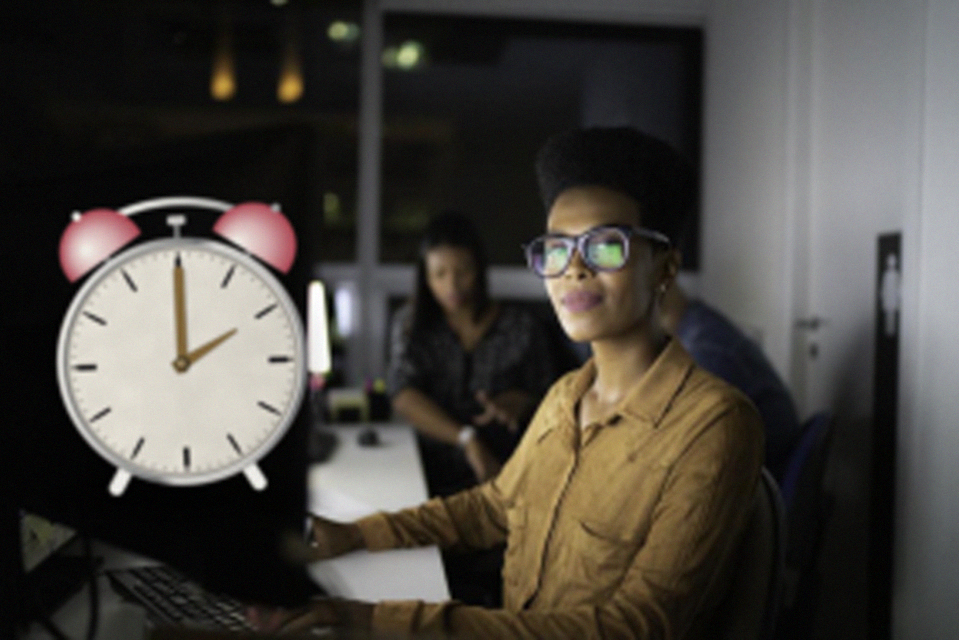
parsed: **2:00**
